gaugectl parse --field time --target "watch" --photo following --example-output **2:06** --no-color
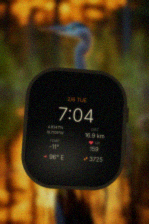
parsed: **7:04**
